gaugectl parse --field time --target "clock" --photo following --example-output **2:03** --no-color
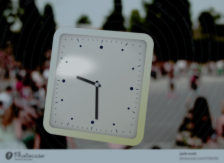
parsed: **9:29**
